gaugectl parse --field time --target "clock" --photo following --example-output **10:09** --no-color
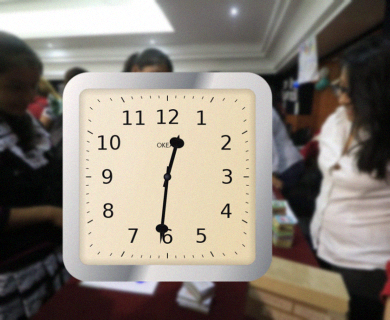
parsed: **12:31**
